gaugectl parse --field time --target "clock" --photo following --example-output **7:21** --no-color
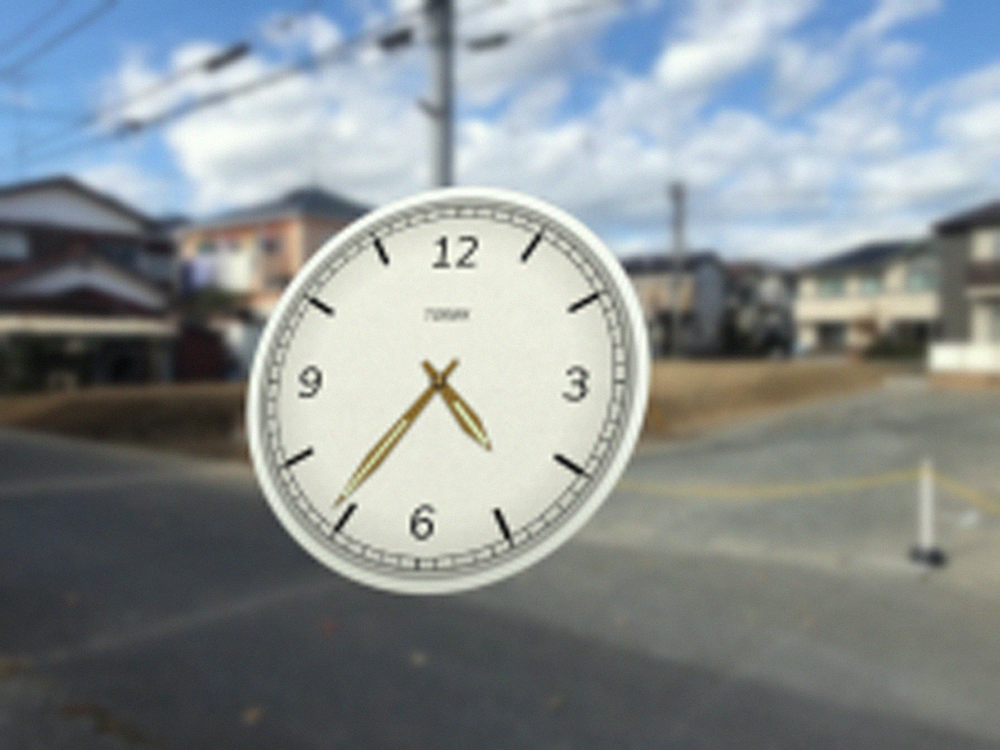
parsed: **4:36**
